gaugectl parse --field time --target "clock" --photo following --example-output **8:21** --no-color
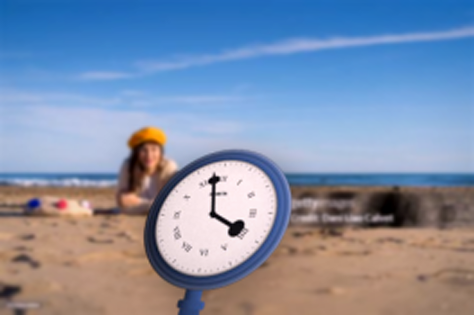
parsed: **3:58**
